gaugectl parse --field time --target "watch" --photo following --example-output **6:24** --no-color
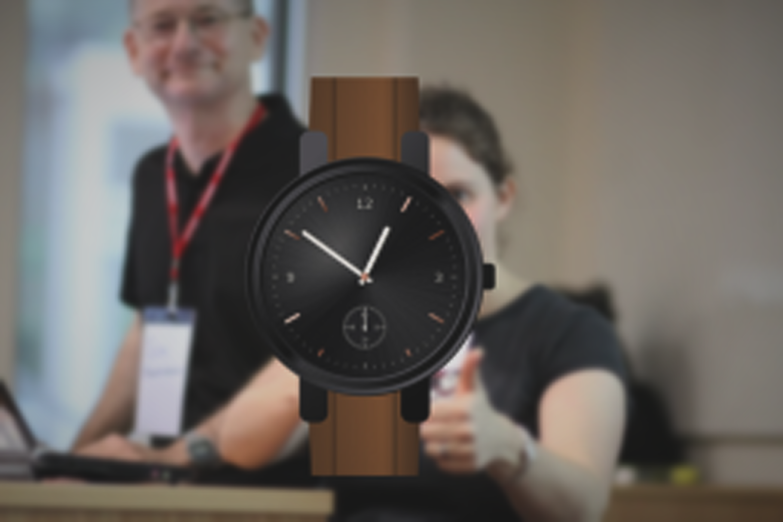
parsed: **12:51**
